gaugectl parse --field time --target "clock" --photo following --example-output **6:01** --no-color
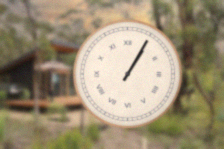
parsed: **1:05**
